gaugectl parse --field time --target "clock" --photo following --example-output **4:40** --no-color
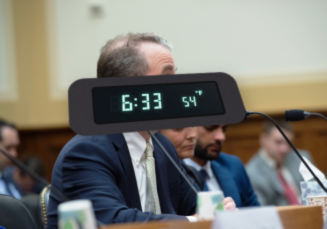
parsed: **6:33**
